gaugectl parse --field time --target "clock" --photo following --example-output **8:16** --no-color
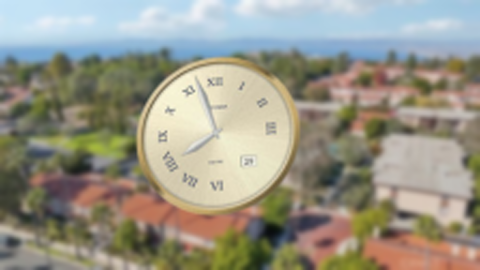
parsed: **7:57**
